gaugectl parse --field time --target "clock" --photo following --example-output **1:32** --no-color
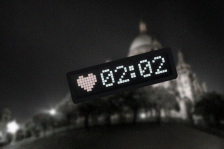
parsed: **2:02**
